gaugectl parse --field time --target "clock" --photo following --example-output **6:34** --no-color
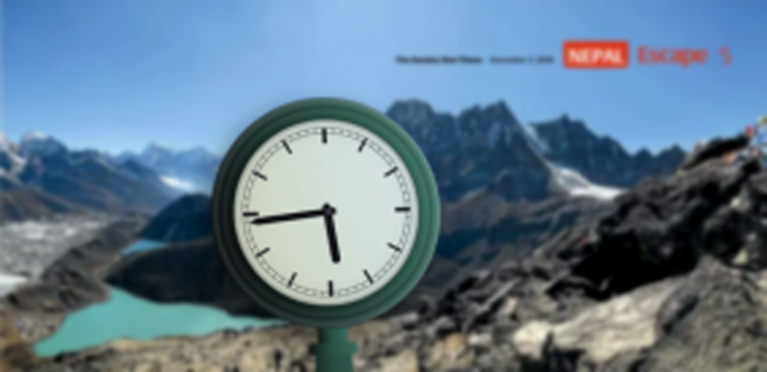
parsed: **5:44**
